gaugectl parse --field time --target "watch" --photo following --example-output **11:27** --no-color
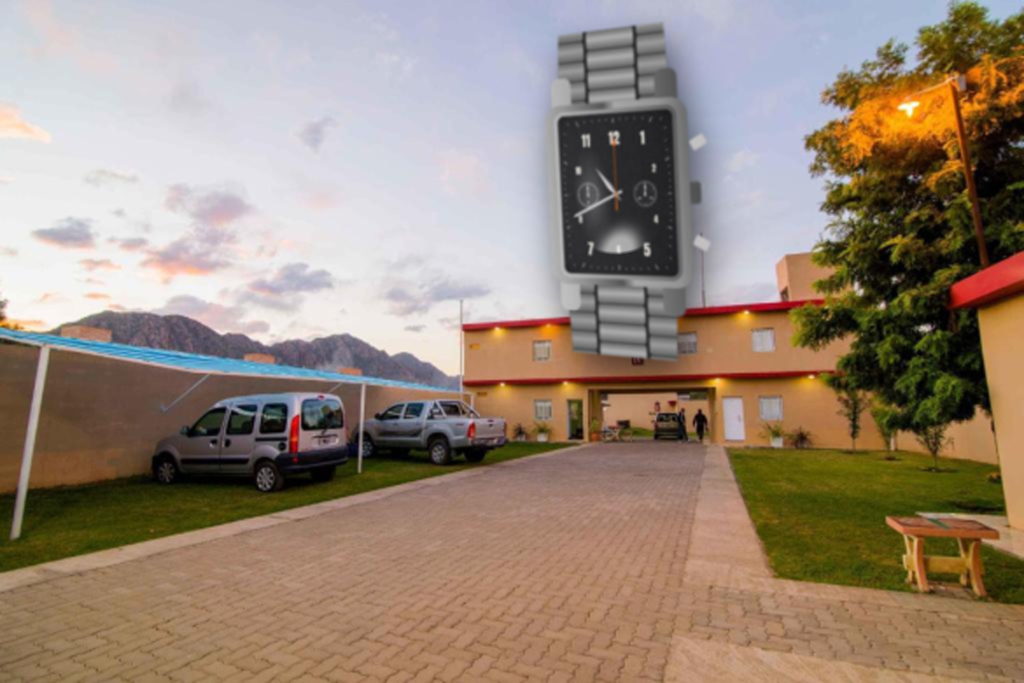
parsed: **10:41**
